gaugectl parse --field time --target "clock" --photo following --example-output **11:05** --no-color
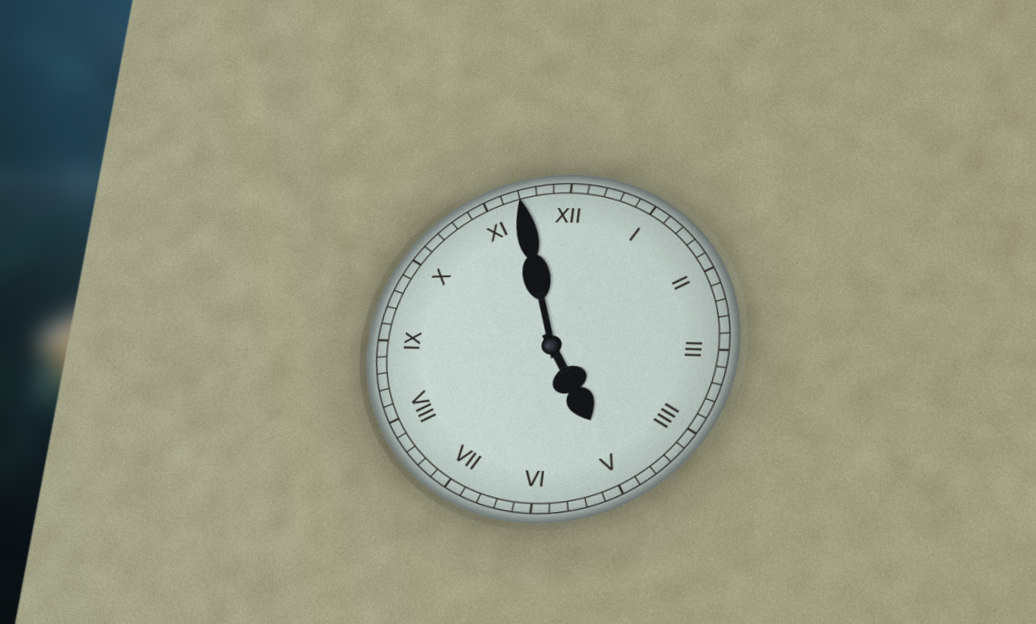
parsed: **4:57**
